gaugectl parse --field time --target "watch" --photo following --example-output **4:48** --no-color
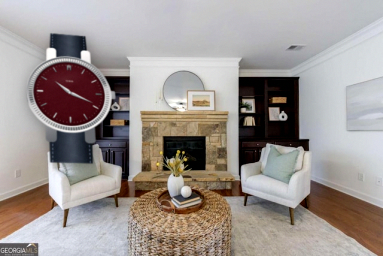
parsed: **10:19**
